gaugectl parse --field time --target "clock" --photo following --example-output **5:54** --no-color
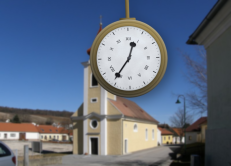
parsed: **12:36**
